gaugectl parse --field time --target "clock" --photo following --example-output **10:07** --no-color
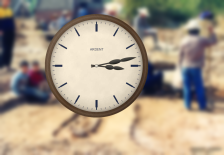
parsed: **3:13**
